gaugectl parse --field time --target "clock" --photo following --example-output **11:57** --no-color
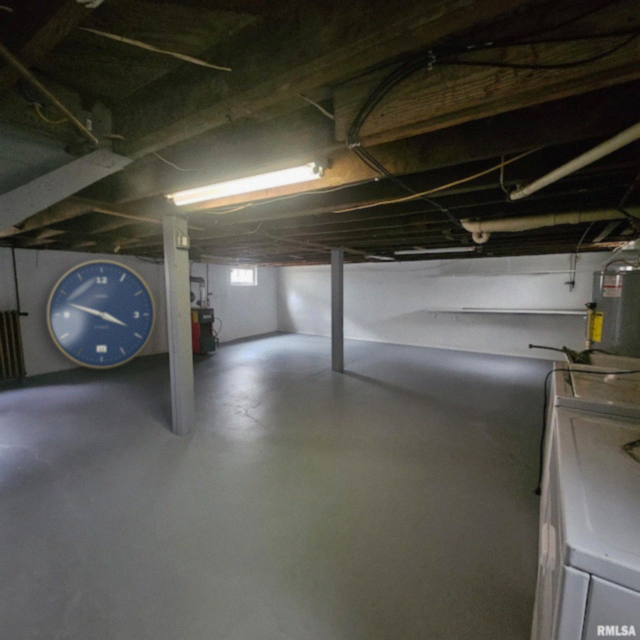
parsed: **3:48**
